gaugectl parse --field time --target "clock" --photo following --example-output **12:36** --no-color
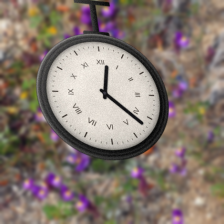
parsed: **12:22**
